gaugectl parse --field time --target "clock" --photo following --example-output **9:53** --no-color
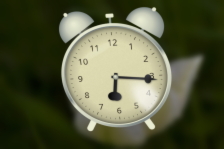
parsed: **6:16**
